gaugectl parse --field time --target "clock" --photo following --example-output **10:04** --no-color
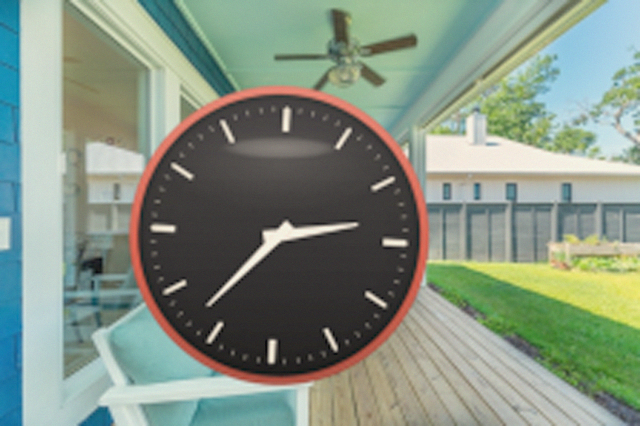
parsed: **2:37**
